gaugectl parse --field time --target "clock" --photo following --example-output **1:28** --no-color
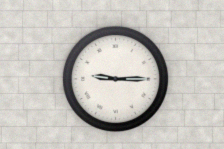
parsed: **9:15**
